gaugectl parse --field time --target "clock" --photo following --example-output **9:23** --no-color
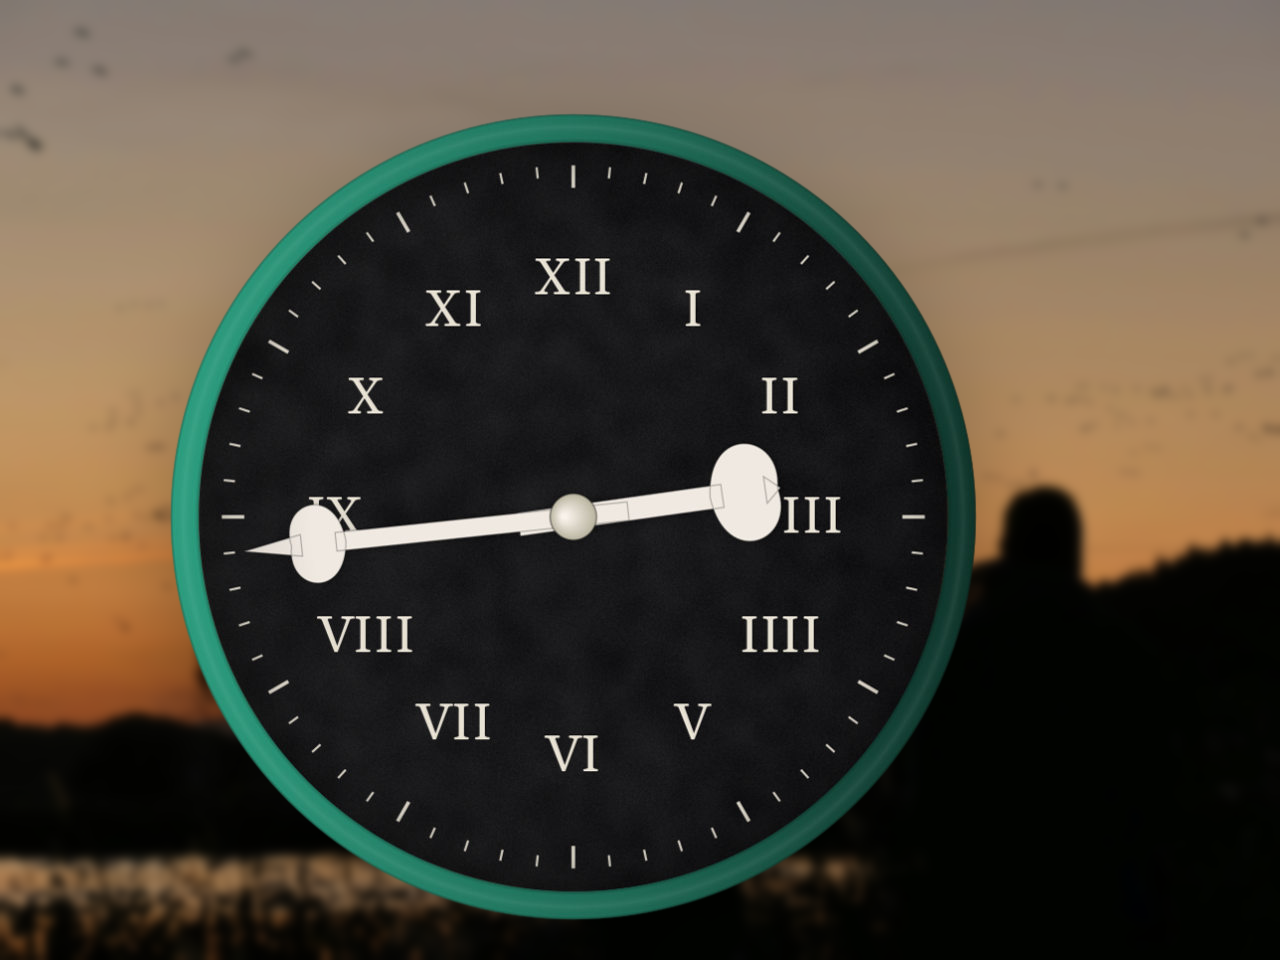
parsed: **2:44**
